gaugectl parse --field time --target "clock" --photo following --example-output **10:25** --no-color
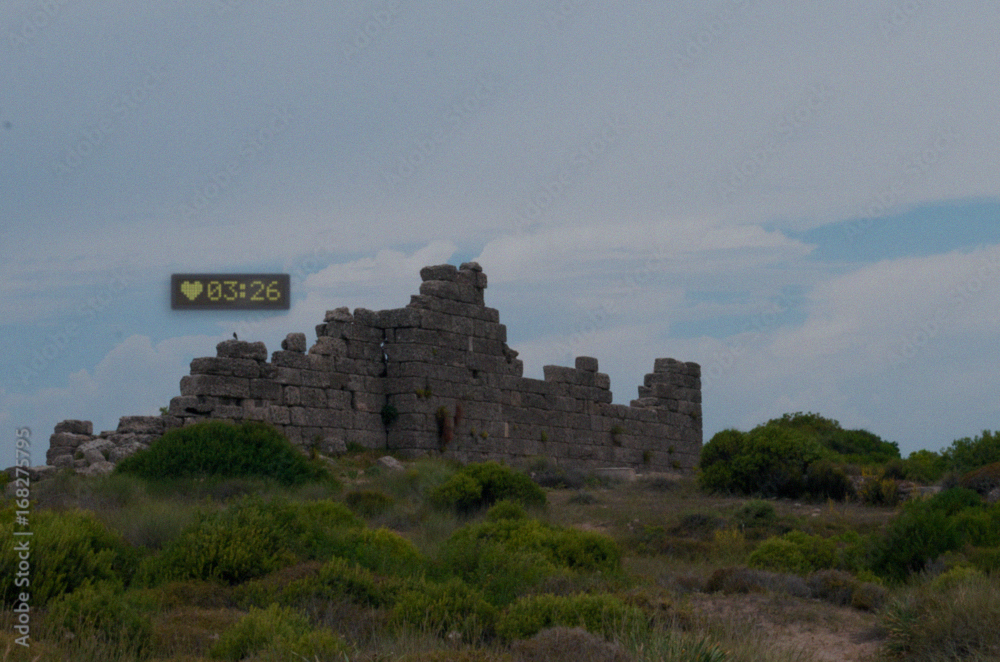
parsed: **3:26**
